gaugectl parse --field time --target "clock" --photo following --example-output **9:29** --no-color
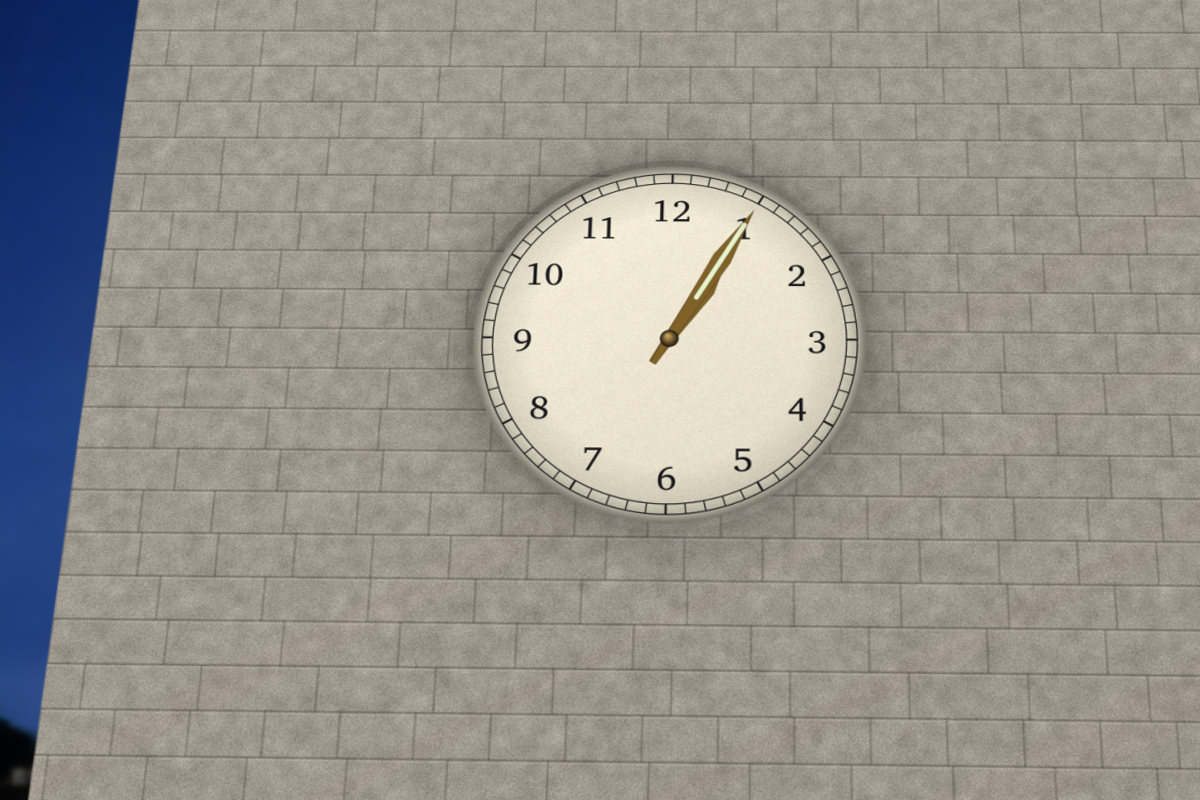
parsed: **1:05**
